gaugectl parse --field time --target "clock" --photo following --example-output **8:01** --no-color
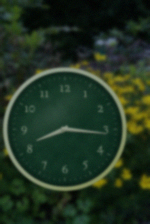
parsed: **8:16**
